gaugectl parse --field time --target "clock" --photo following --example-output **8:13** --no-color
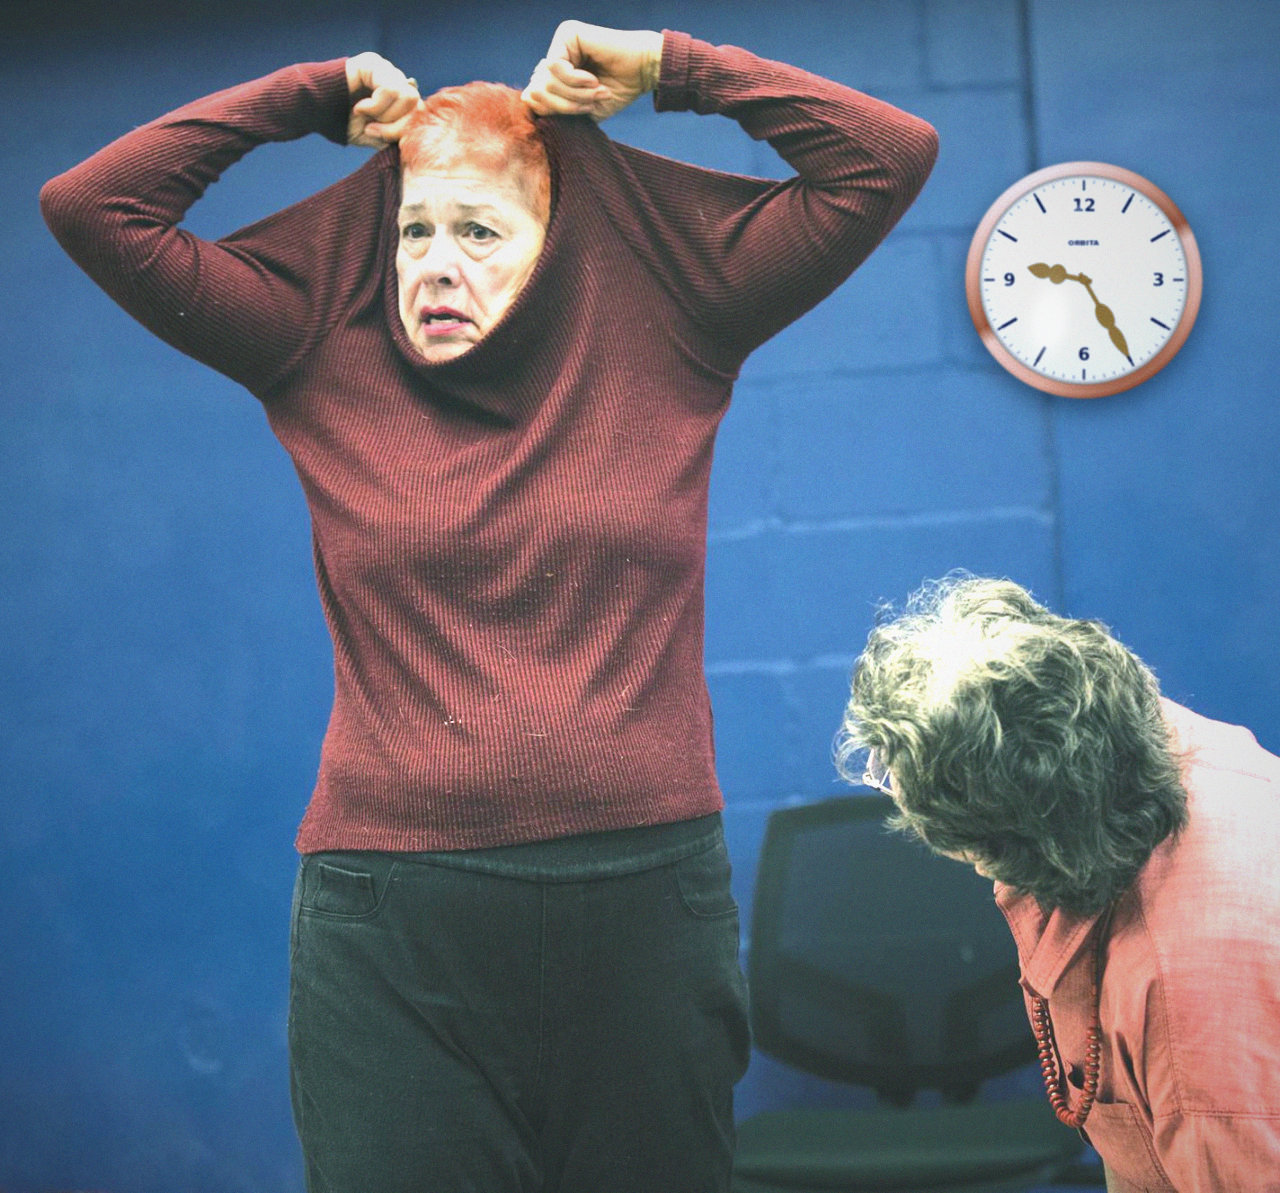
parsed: **9:25**
